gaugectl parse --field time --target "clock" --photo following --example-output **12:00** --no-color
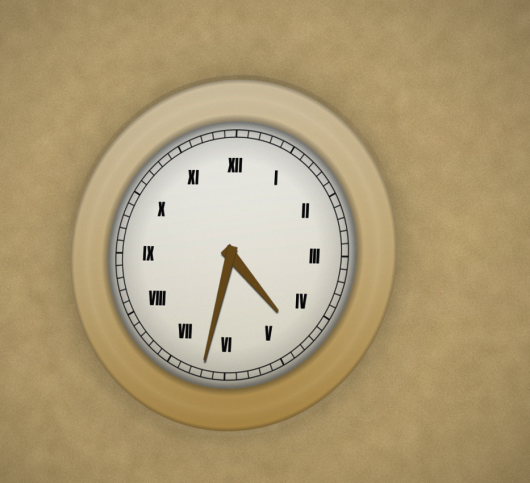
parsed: **4:32**
